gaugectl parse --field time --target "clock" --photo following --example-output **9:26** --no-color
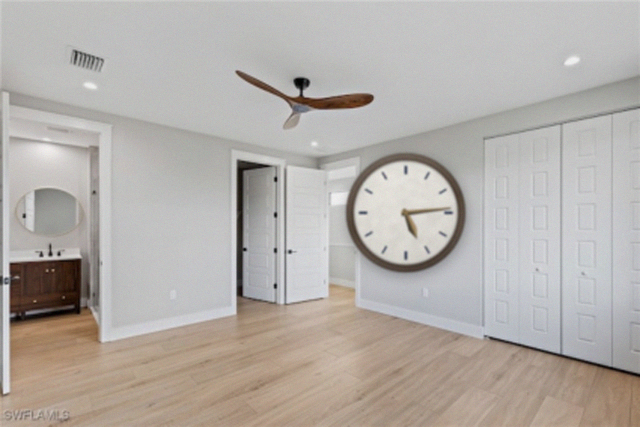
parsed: **5:14**
